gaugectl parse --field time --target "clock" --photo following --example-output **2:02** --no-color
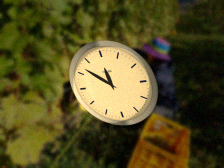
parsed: **11:52**
